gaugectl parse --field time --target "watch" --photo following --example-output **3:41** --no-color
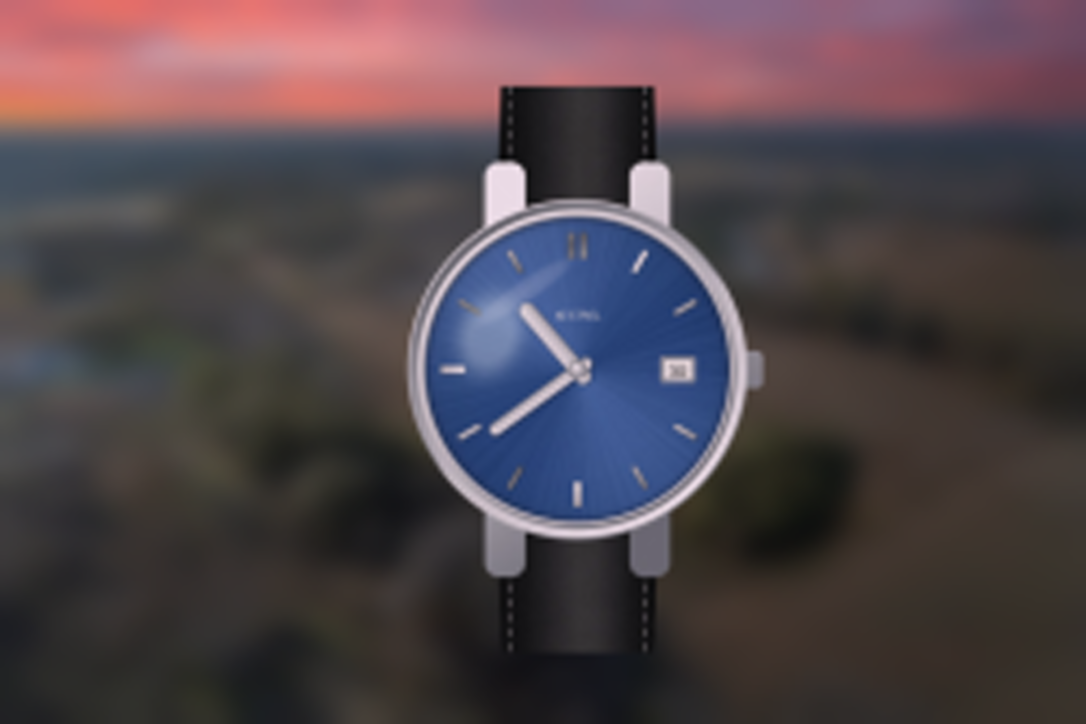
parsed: **10:39**
